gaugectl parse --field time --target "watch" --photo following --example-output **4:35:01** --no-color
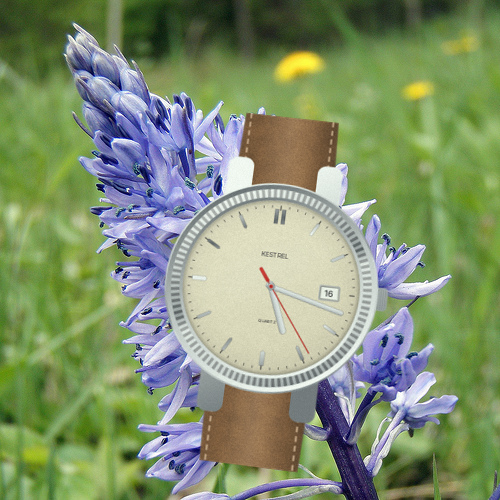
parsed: **5:17:24**
